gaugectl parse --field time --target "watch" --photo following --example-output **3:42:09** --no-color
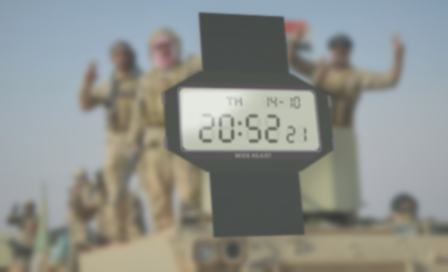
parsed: **20:52:21**
